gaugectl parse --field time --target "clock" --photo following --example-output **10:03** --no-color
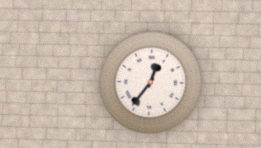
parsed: **12:36**
